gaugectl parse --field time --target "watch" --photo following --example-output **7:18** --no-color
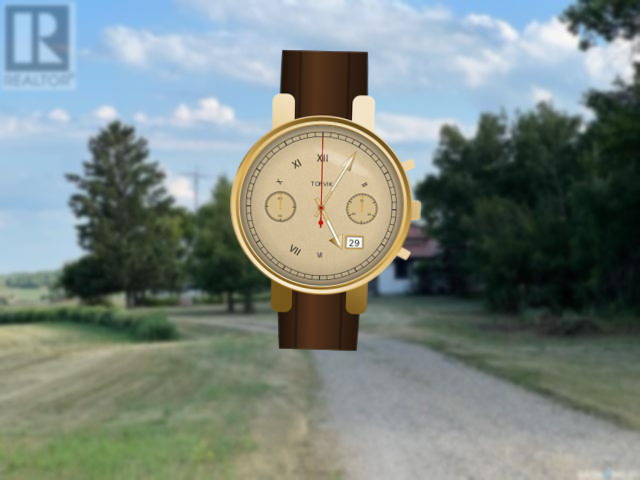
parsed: **5:05**
